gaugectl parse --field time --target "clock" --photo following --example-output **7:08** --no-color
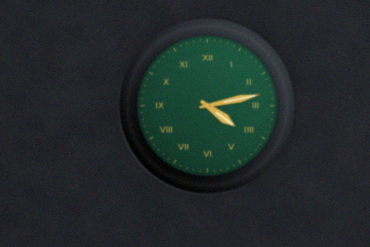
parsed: **4:13**
